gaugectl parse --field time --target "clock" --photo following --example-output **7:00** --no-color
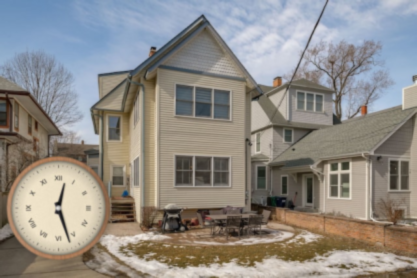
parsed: **12:27**
